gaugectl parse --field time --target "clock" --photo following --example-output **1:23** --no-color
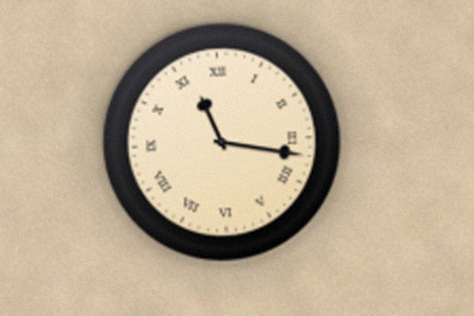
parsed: **11:17**
